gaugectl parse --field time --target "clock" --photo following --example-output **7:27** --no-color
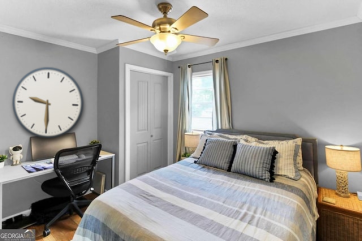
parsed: **9:30**
